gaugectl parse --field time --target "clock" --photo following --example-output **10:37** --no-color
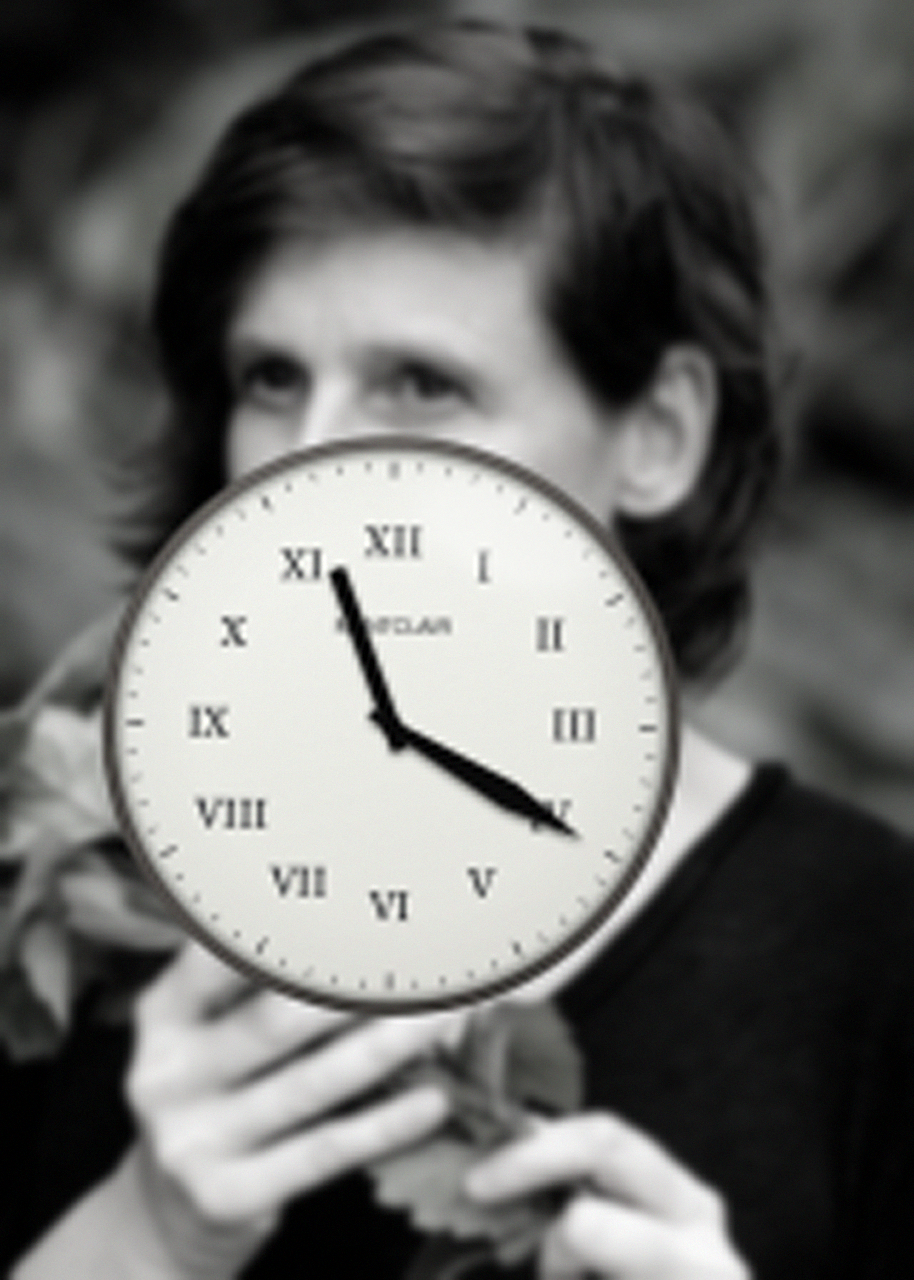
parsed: **11:20**
